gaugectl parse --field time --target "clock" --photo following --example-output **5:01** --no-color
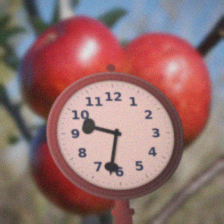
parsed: **9:32**
